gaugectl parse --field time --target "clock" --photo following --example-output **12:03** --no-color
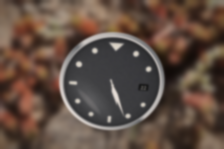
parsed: **5:26**
